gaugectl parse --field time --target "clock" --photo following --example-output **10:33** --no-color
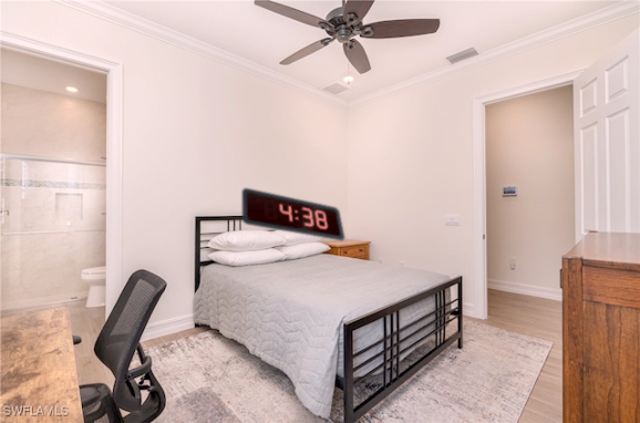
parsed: **4:38**
